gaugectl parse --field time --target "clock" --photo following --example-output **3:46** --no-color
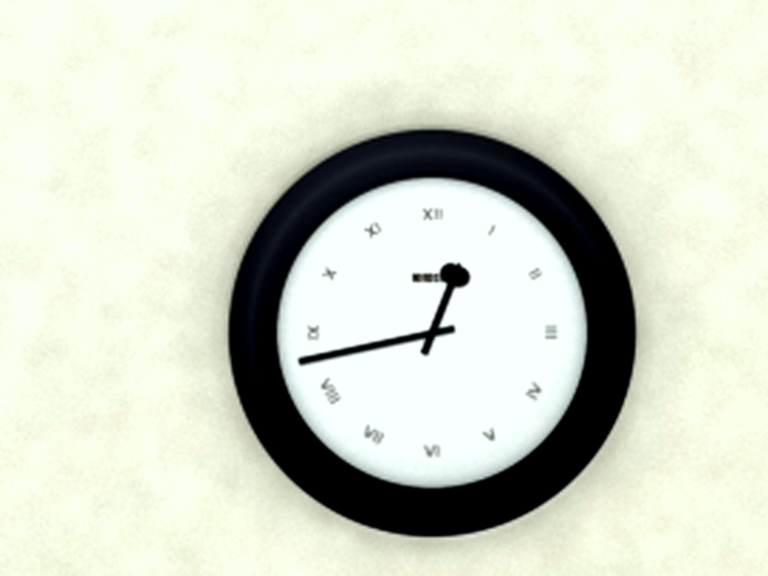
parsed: **12:43**
